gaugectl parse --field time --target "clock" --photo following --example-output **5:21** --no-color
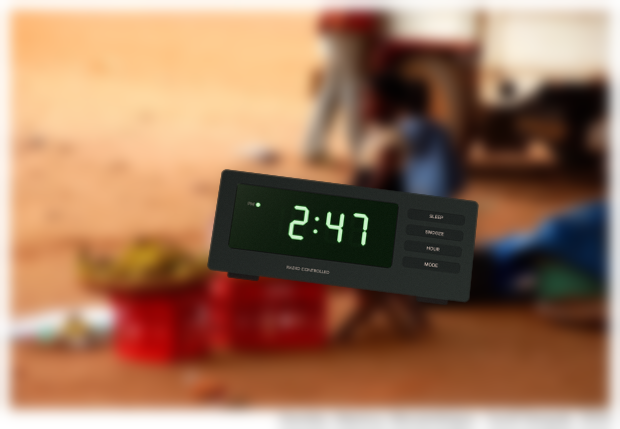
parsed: **2:47**
